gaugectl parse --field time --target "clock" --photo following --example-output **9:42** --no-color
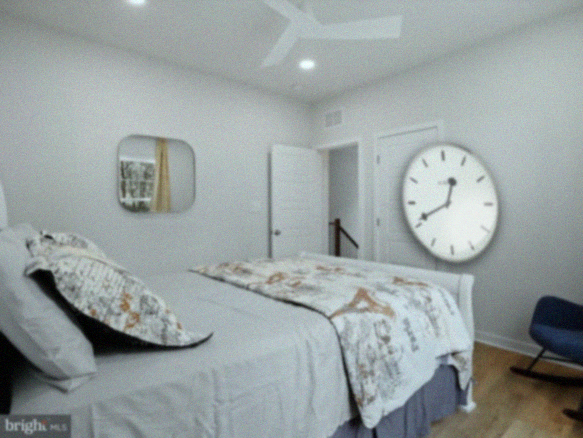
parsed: **12:41**
